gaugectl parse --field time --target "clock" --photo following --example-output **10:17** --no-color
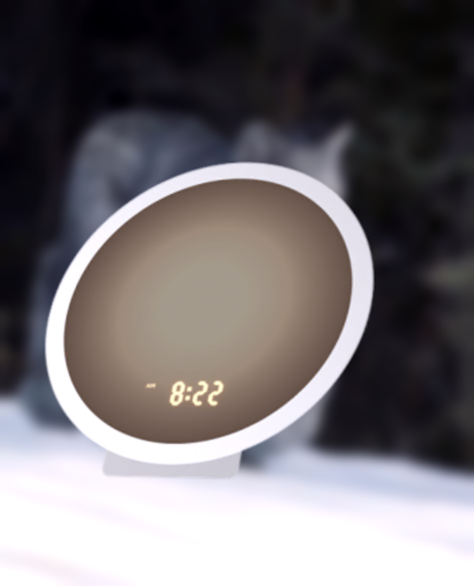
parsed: **8:22**
